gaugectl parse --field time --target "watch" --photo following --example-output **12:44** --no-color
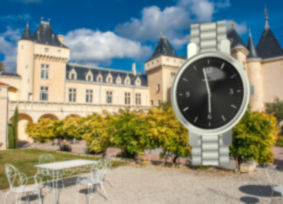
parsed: **5:58**
